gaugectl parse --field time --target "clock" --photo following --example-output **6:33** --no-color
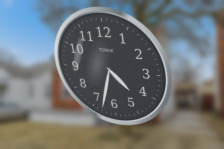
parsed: **4:33**
